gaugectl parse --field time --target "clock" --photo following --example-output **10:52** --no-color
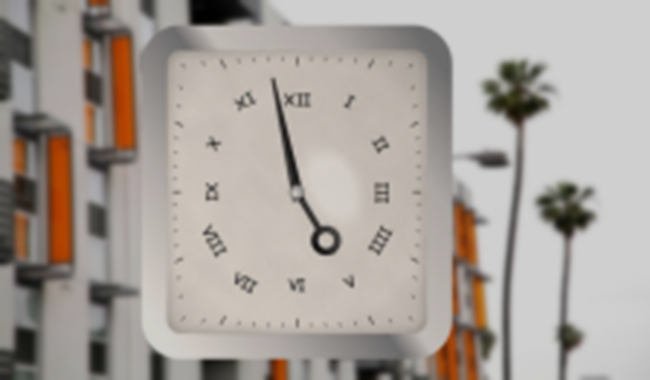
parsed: **4:58**
